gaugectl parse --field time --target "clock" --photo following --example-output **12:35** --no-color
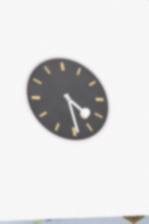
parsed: **4:29**
